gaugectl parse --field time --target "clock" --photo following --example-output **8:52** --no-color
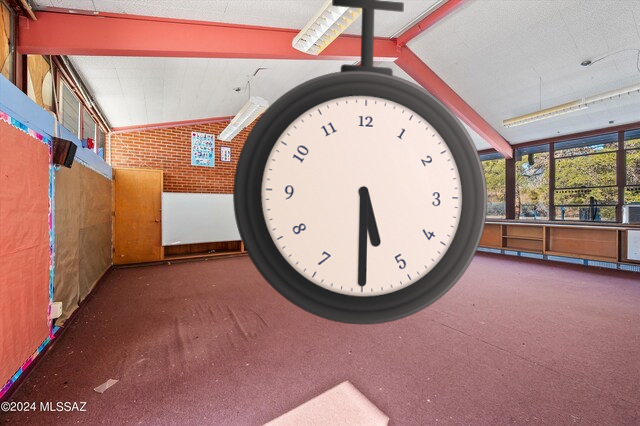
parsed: **5:30**
